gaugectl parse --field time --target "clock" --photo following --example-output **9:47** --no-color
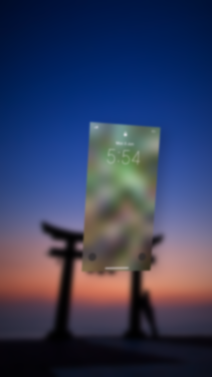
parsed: **5:54**
